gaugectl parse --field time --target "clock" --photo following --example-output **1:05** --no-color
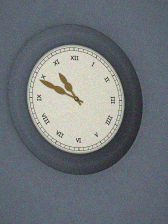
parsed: **10:49**
